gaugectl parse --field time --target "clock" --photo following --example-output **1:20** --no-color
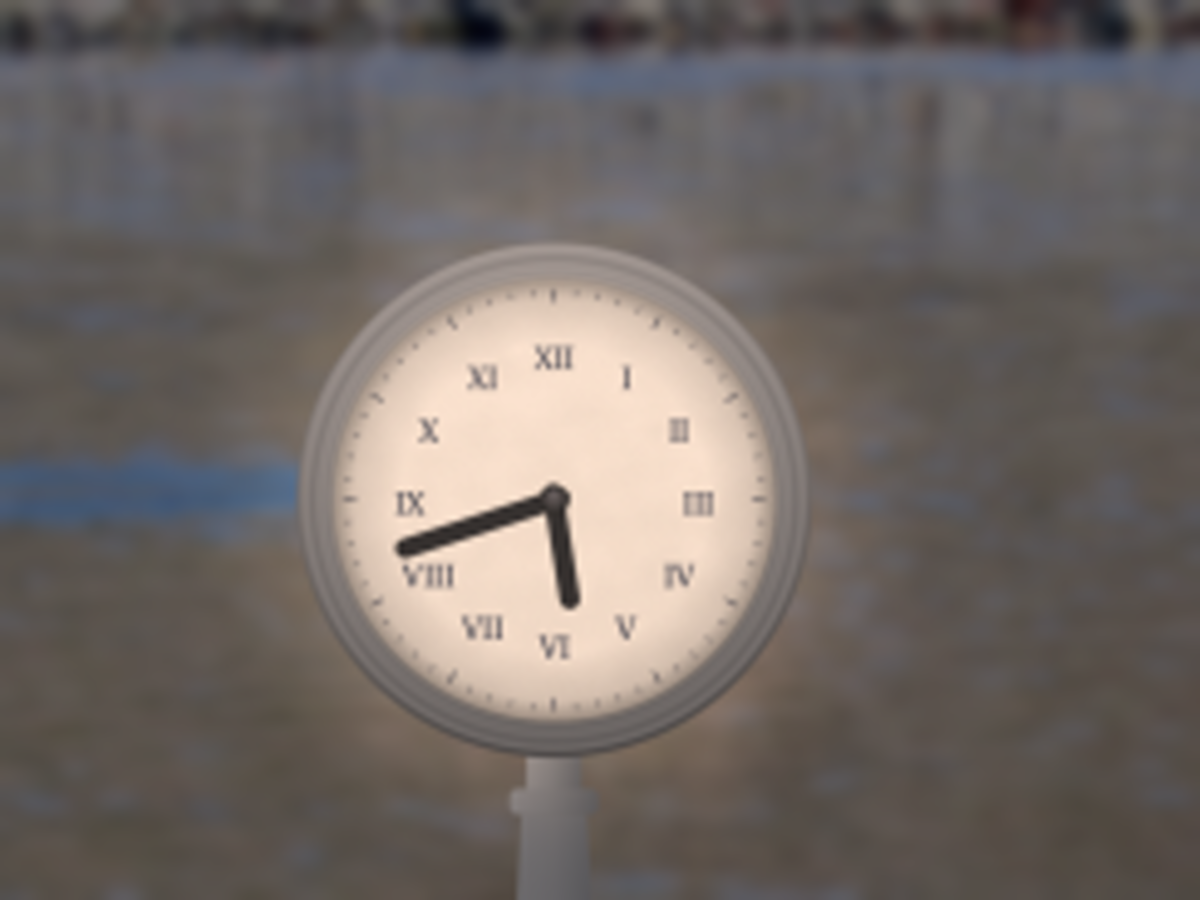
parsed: **5:42**
